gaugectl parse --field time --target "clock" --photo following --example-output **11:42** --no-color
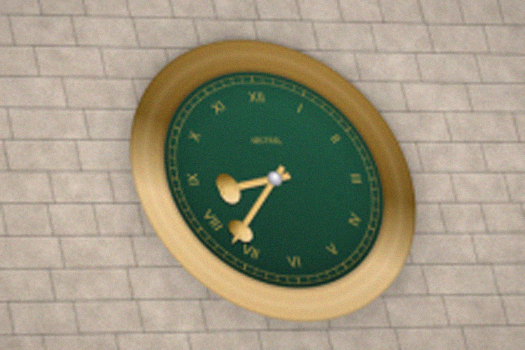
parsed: **8:37**
